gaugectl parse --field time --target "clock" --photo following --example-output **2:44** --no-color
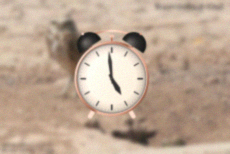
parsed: **4:59**
